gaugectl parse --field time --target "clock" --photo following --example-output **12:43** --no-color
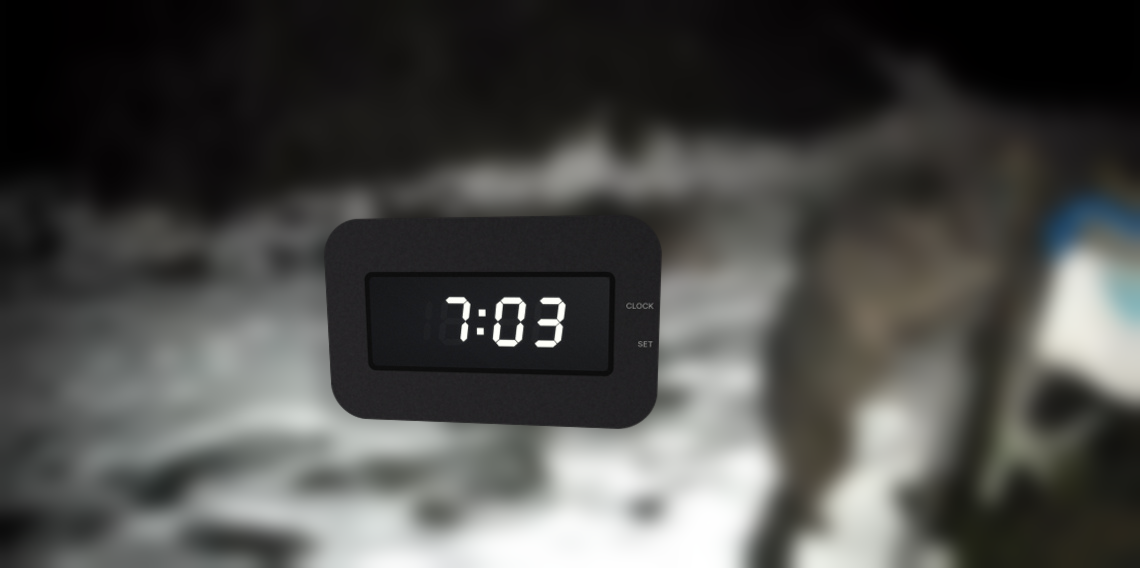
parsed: **7:03**
